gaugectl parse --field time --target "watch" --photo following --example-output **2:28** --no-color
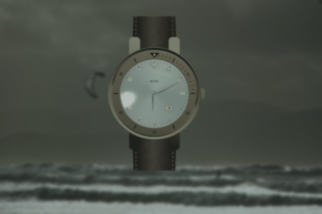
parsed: **6:11**
